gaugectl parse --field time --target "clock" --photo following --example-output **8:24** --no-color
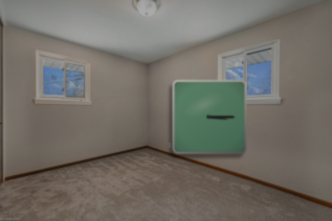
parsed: **3:15**
